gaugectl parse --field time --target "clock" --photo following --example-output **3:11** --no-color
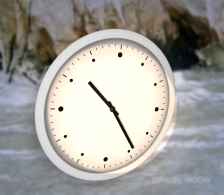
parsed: **10:24**
